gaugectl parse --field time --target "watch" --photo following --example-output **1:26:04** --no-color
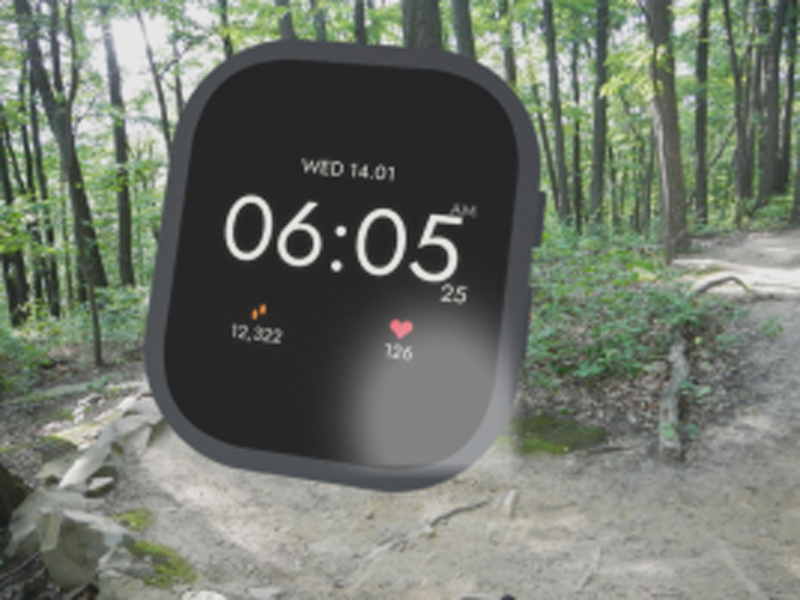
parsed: **6:05:25**
